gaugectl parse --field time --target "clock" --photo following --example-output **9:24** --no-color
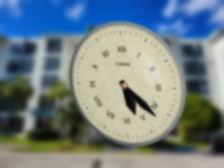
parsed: **5:22**
